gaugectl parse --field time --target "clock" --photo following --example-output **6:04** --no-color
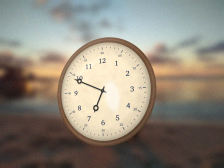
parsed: **6:49**
